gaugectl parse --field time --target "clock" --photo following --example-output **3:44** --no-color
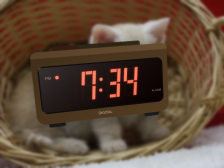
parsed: **7:34**
